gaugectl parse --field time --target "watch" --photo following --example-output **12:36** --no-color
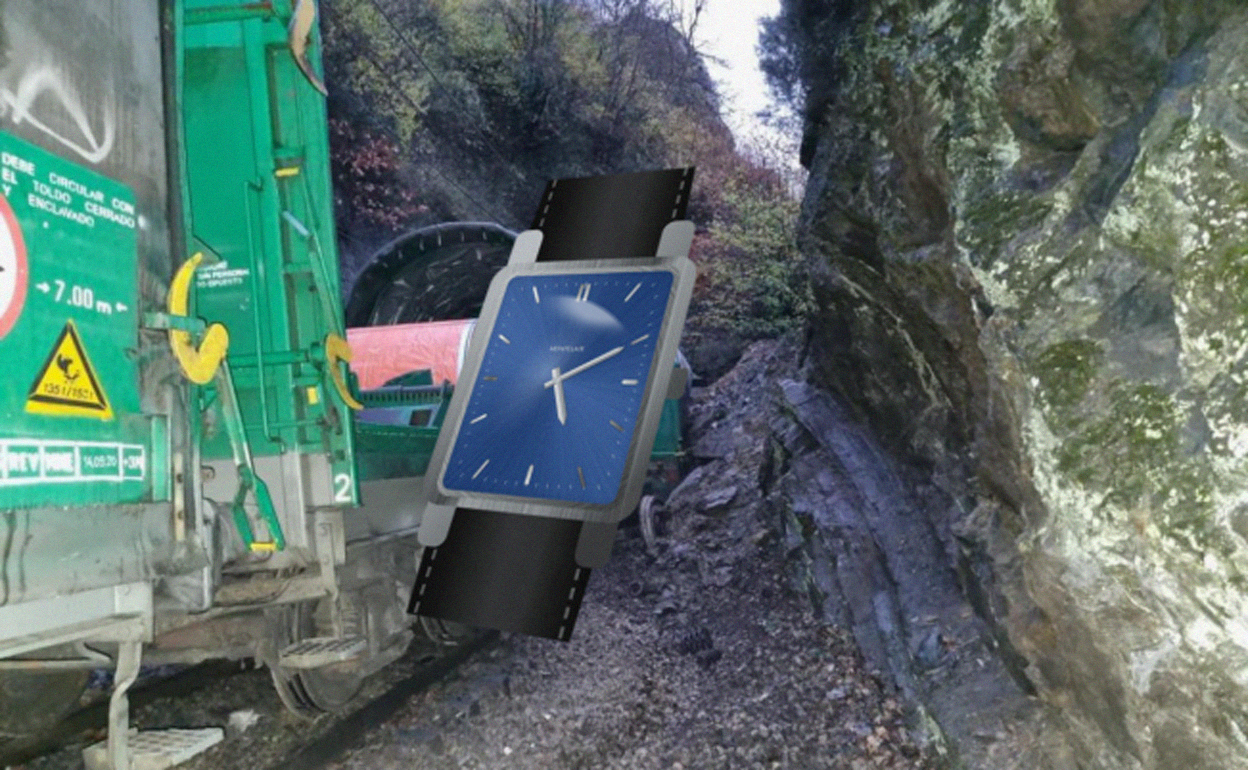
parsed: **5:10**
